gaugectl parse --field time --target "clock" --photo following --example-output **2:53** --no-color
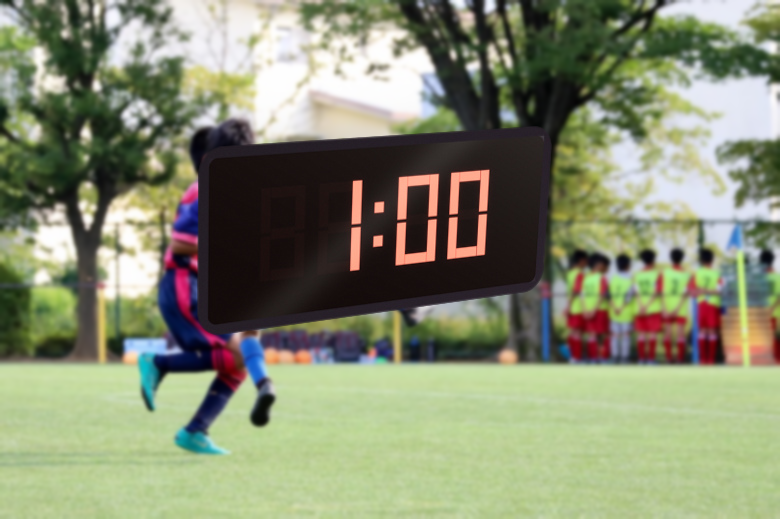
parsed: **1:00**
